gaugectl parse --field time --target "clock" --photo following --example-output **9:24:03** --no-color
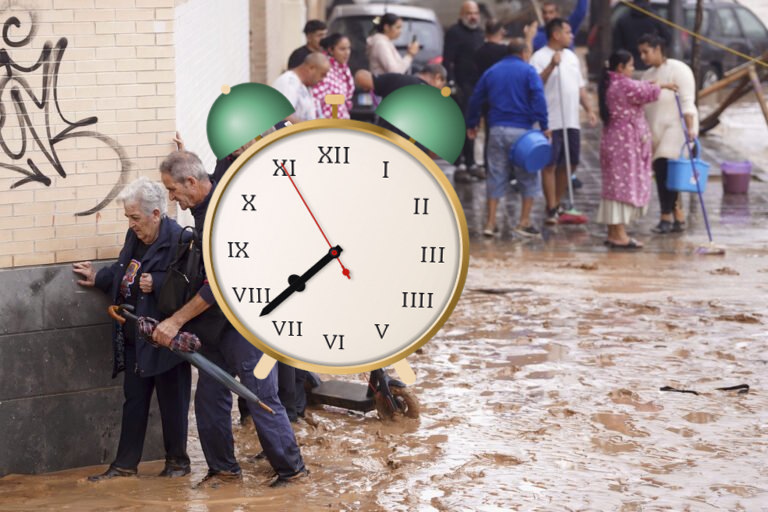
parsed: **7:37:55**
